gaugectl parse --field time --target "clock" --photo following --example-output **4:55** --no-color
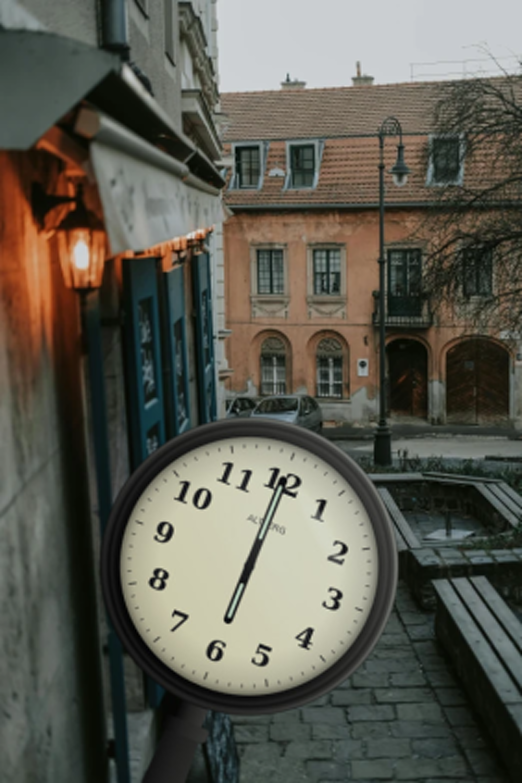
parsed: **6:00**
